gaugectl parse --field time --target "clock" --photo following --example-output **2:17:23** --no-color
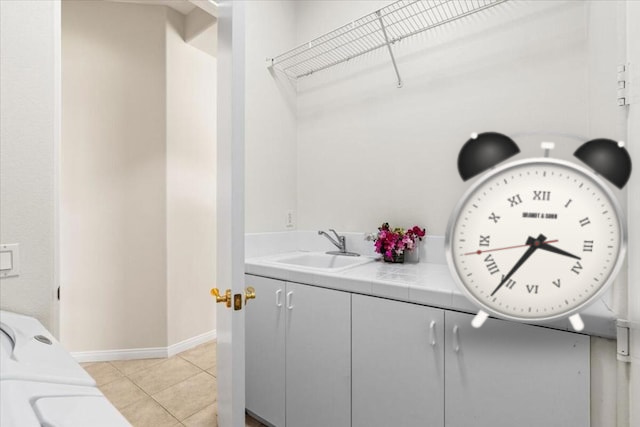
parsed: **3:35:43**
